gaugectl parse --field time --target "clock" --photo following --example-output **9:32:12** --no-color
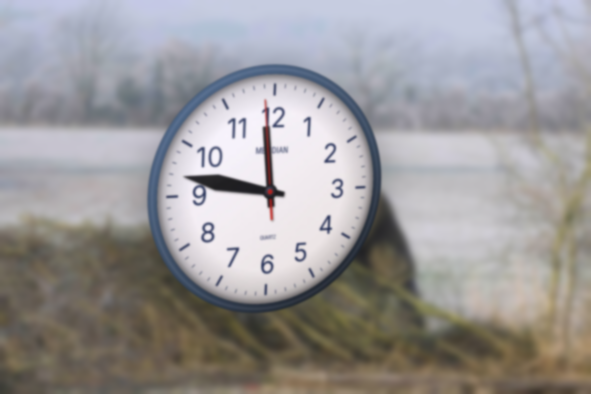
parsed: **11:46:59**
